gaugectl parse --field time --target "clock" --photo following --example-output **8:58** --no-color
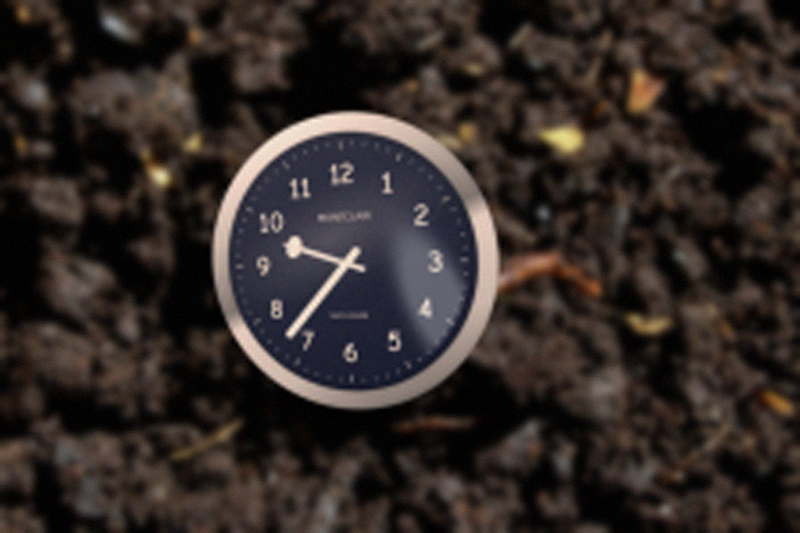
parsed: **9:37**
